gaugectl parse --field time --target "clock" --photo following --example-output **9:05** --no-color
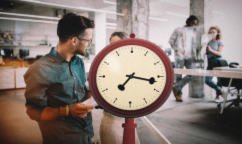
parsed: **7:17**
